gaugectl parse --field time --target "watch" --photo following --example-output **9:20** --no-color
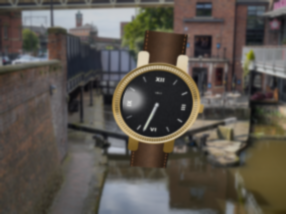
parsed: **6:33**
